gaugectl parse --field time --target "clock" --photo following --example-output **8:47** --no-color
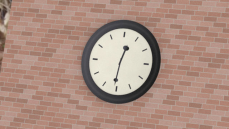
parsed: **12:31**
